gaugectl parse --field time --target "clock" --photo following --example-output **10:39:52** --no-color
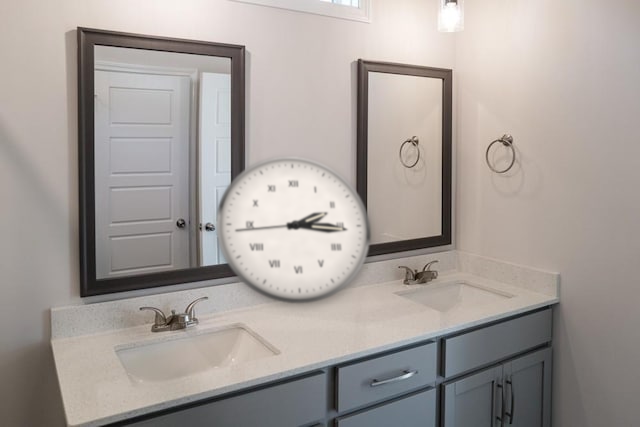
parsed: **2:15:44**
